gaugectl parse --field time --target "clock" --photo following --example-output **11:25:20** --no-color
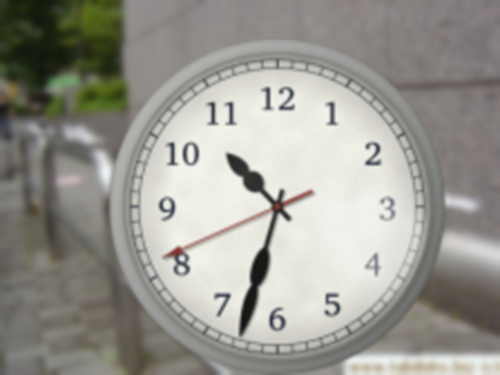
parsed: **10:32:41**
